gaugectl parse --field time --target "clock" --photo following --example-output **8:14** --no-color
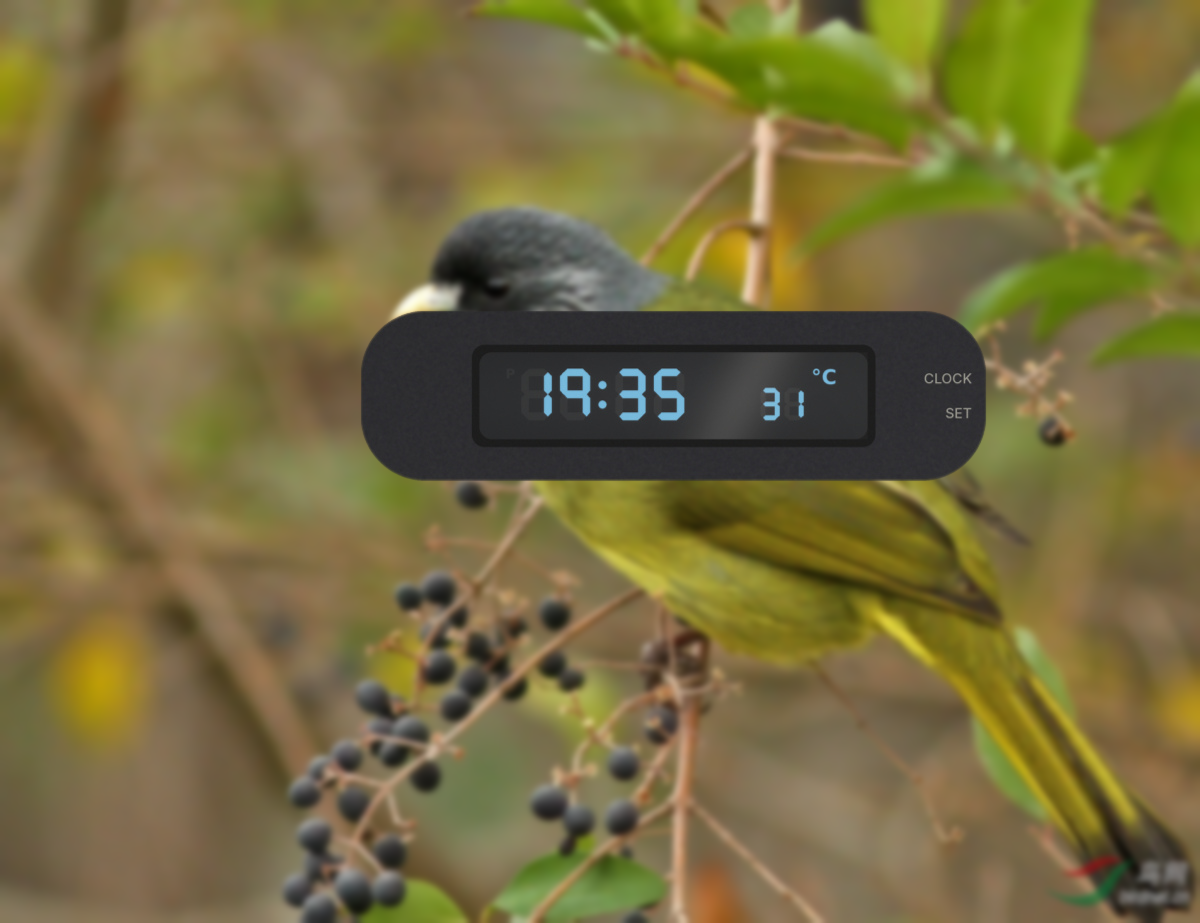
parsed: **19:35**
